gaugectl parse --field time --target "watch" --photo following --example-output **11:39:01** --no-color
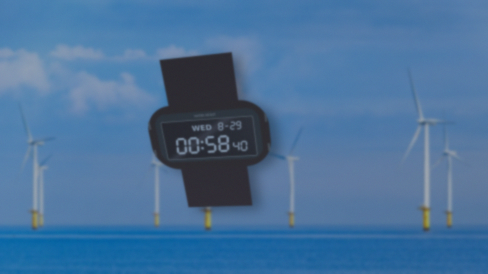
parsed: **0:58:40**
